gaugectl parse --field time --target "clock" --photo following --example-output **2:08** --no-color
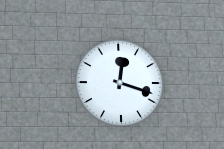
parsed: **12:18**
